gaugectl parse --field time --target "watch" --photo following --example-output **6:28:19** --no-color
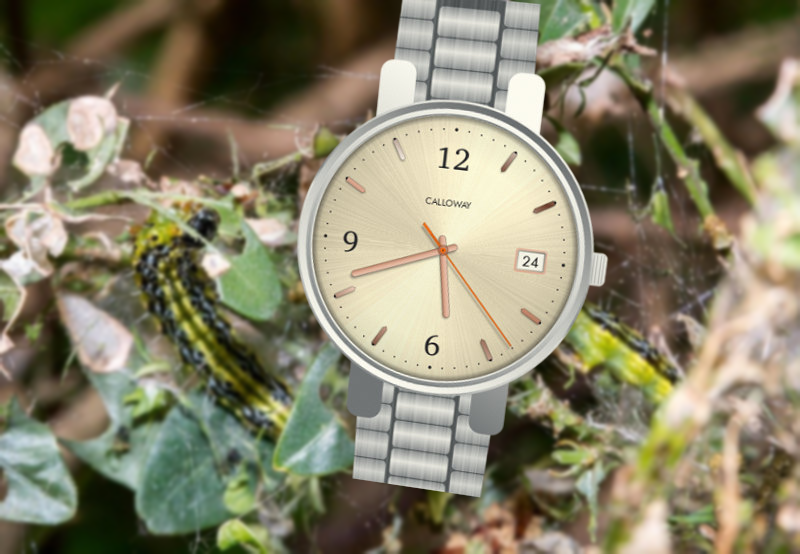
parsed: **5:41:23**
